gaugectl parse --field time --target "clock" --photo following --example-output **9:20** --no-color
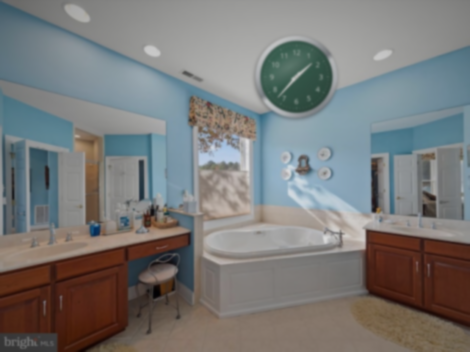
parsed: **1:37**
